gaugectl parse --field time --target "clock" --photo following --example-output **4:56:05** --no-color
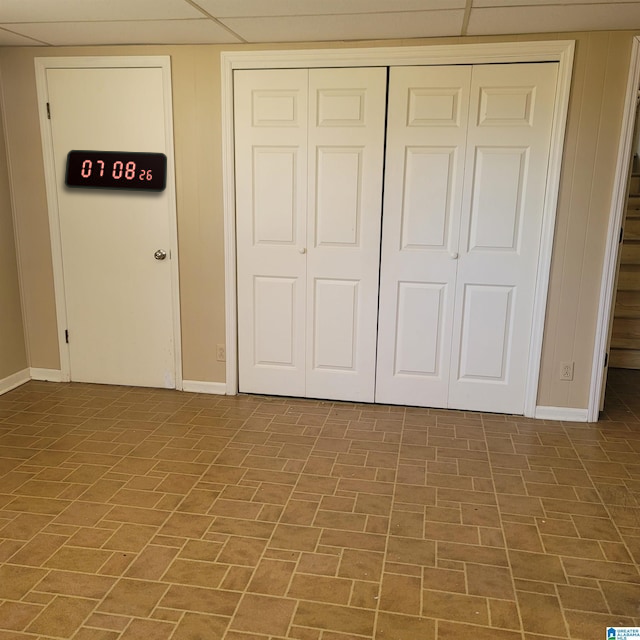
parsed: **7:08:26**
